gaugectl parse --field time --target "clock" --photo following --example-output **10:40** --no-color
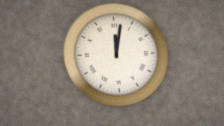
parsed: **12:02**
